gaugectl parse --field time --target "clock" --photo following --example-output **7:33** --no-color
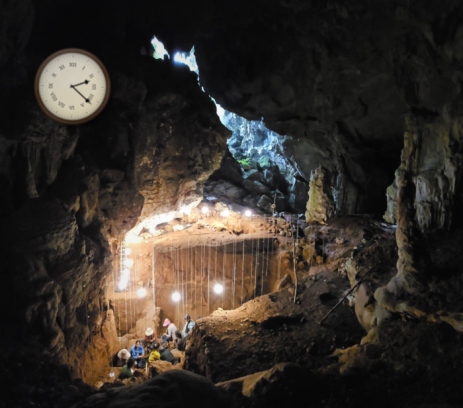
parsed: **2:22**
